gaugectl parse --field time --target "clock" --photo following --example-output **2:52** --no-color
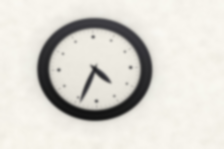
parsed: **4:34**
